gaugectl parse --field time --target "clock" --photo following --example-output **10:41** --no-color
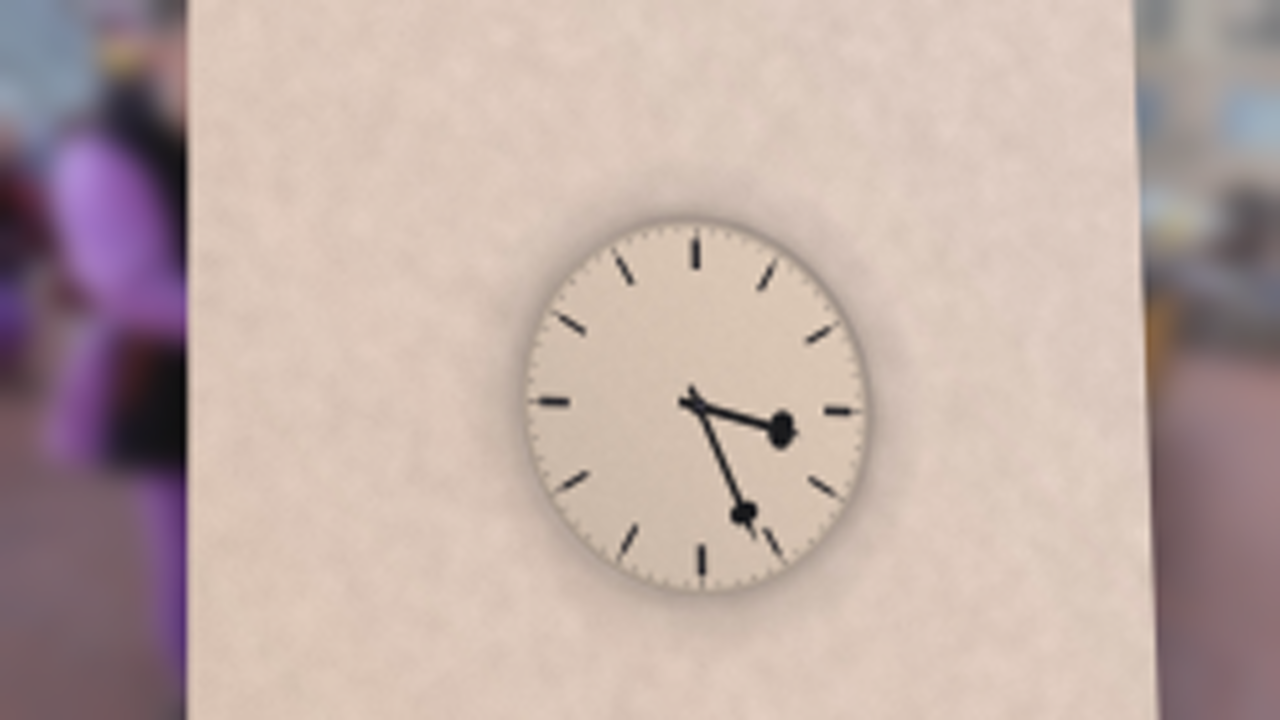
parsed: **3:26**
